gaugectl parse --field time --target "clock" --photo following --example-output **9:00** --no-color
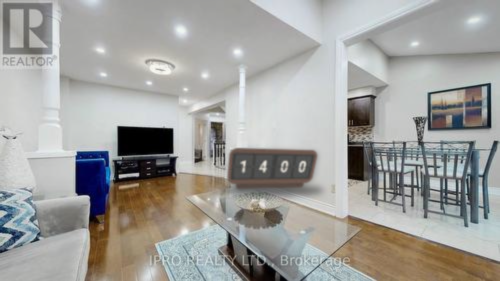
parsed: **14:00**
